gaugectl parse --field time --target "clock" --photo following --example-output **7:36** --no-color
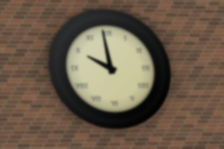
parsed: **9:59**
